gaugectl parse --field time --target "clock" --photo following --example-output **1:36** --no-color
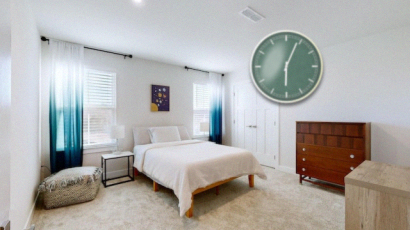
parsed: **6:04**
